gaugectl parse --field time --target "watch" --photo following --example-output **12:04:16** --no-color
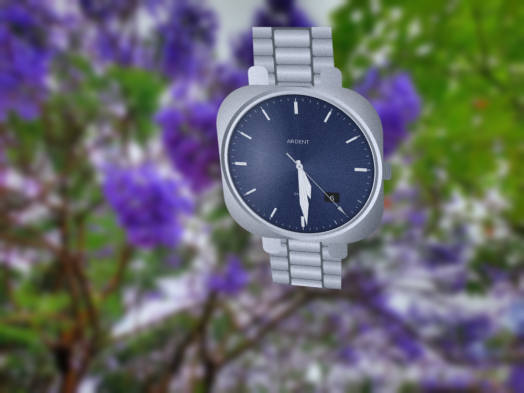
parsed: **5:29:23**
